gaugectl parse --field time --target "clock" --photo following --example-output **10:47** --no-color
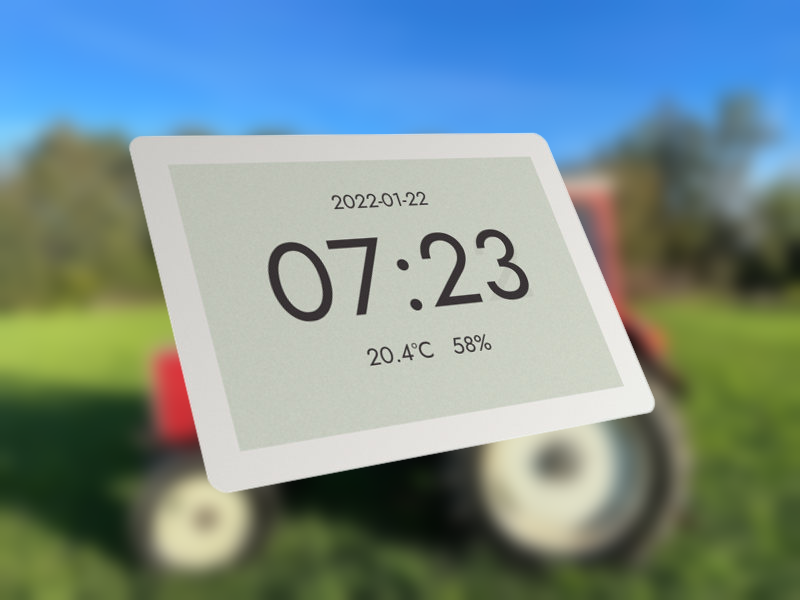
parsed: **7:23**
